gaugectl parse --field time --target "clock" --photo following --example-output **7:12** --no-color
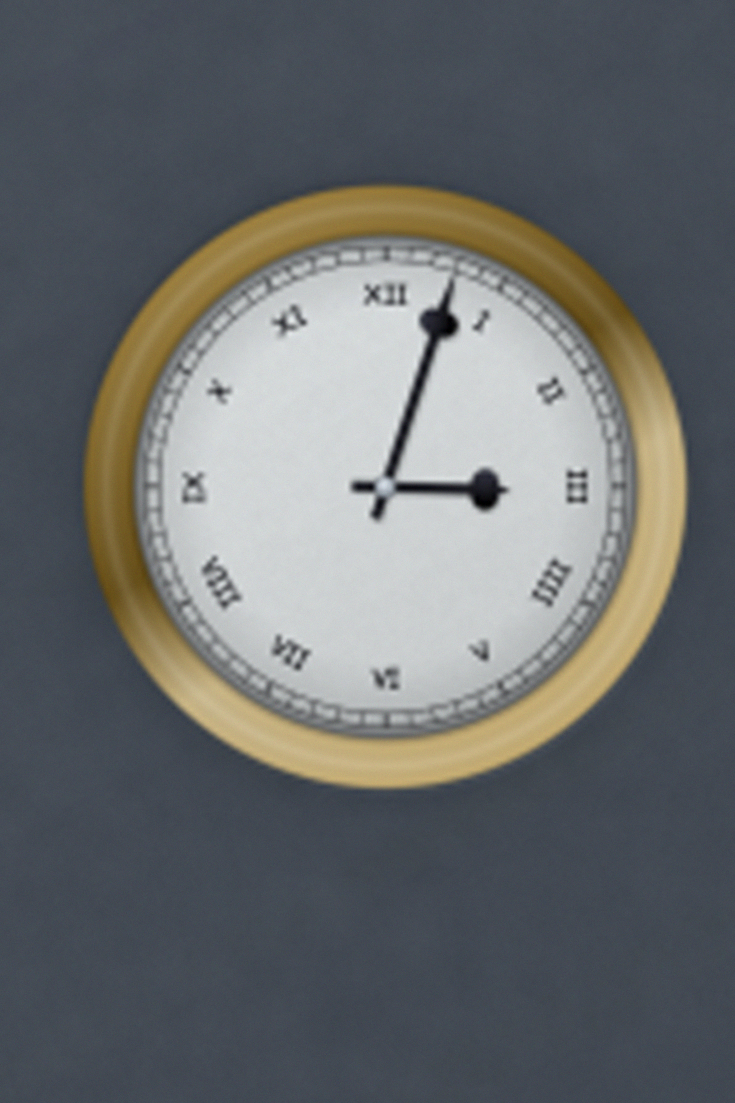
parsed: **3:03**
